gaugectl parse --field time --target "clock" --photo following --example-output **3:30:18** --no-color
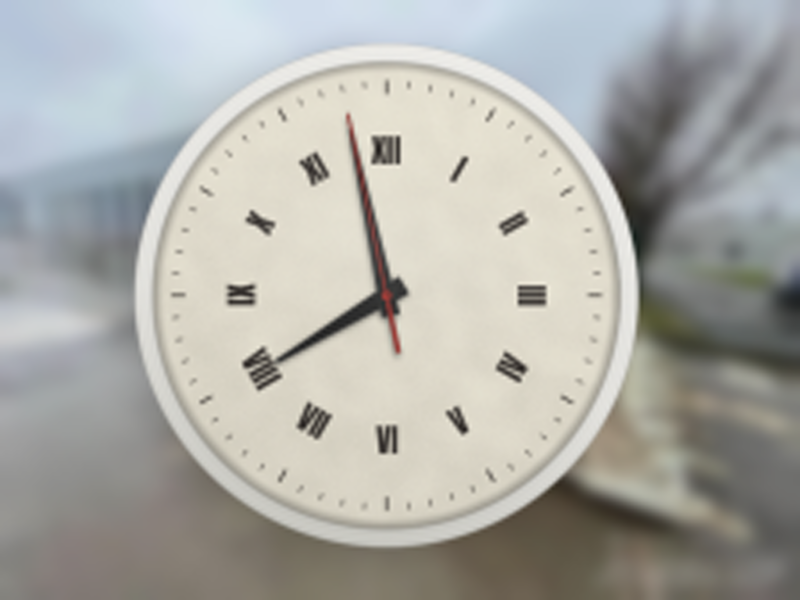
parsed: **7:57:58**
